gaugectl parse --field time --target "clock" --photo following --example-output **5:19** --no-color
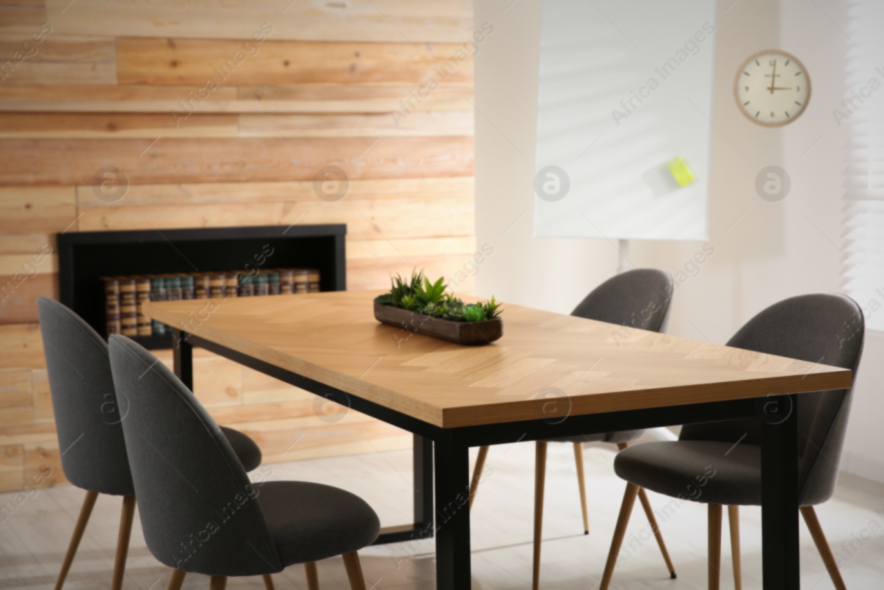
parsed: **3:01**
